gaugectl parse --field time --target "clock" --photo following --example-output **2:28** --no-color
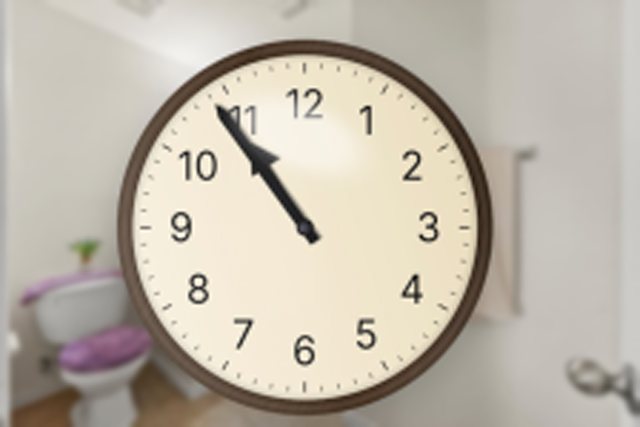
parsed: **10:54**
